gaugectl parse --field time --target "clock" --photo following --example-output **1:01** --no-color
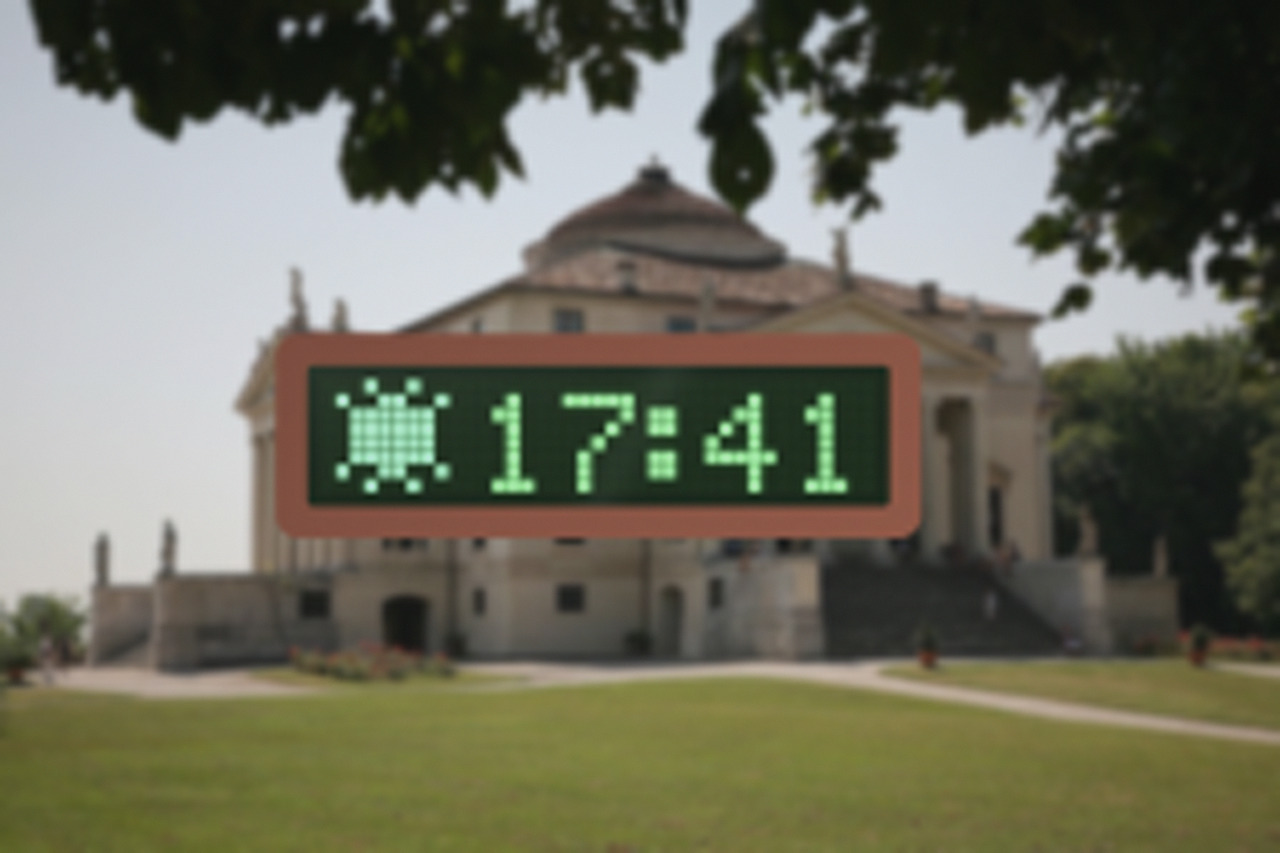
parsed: **17:41**
